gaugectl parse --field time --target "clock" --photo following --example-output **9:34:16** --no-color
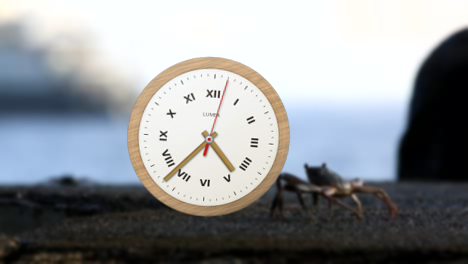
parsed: **4:37:02**
